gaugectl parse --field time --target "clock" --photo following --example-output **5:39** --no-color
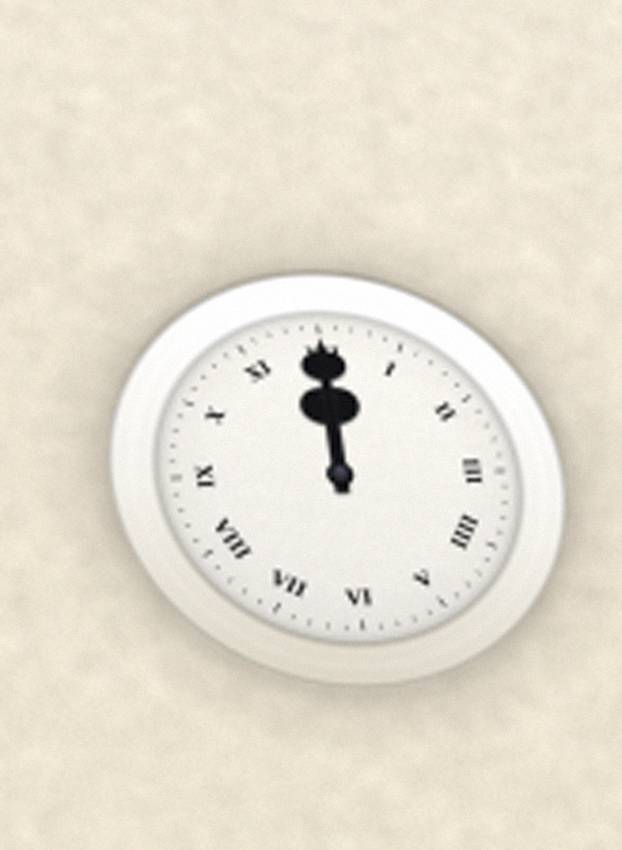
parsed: **12:00**
